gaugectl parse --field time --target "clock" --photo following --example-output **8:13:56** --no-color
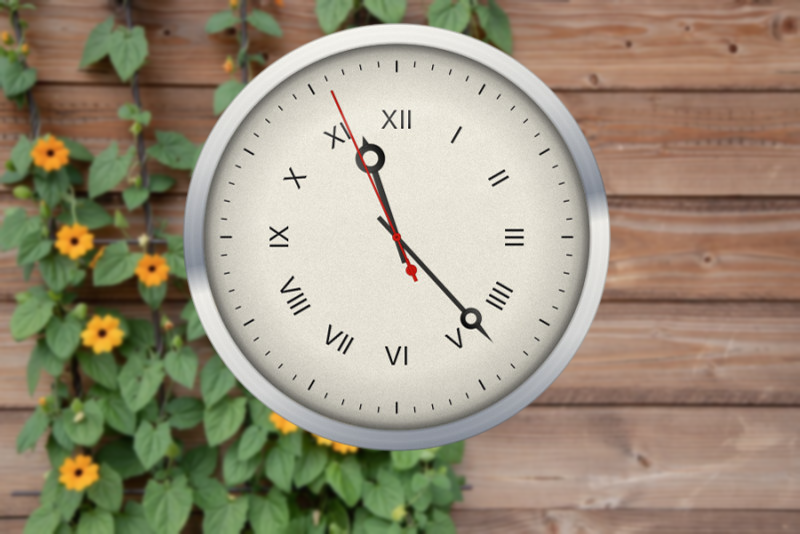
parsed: **11:22:56**
